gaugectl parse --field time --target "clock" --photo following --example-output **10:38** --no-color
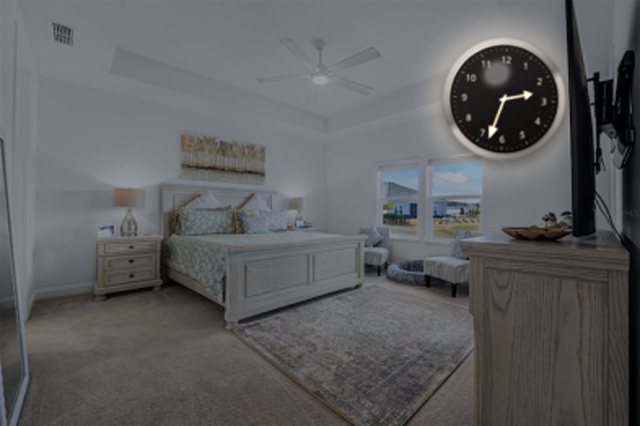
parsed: **2:33**
